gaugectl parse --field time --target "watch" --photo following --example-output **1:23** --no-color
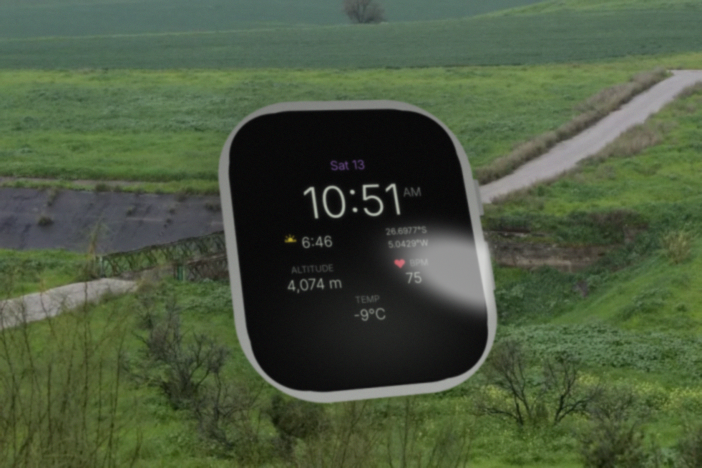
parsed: **10:51**
